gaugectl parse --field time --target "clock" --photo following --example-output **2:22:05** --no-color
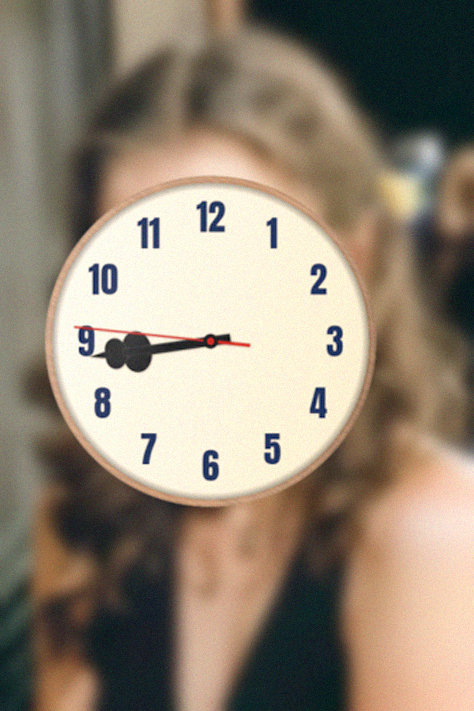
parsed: **8:43:46**
